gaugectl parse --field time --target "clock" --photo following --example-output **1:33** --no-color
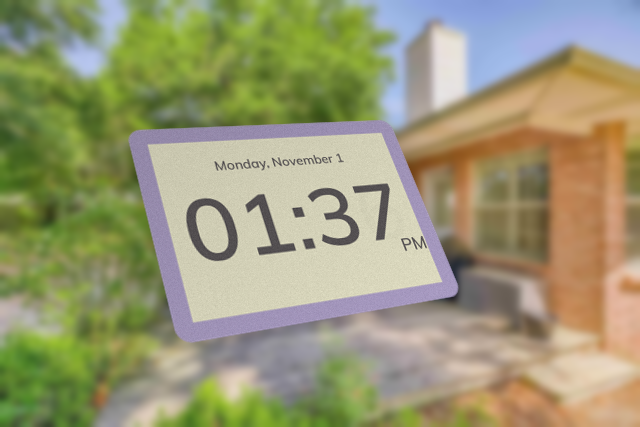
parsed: **1:37**
